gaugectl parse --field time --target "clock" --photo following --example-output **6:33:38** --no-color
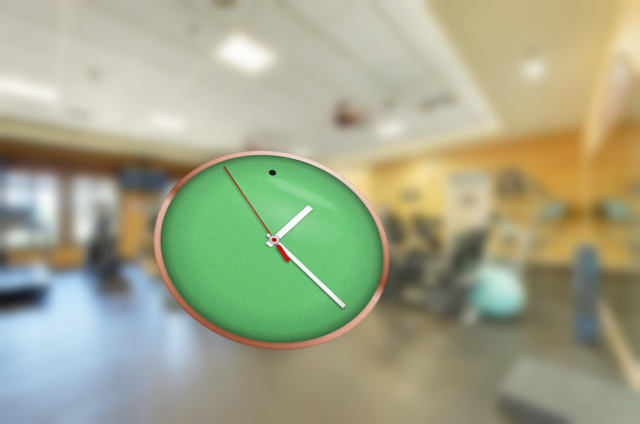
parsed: **1:22:55**
